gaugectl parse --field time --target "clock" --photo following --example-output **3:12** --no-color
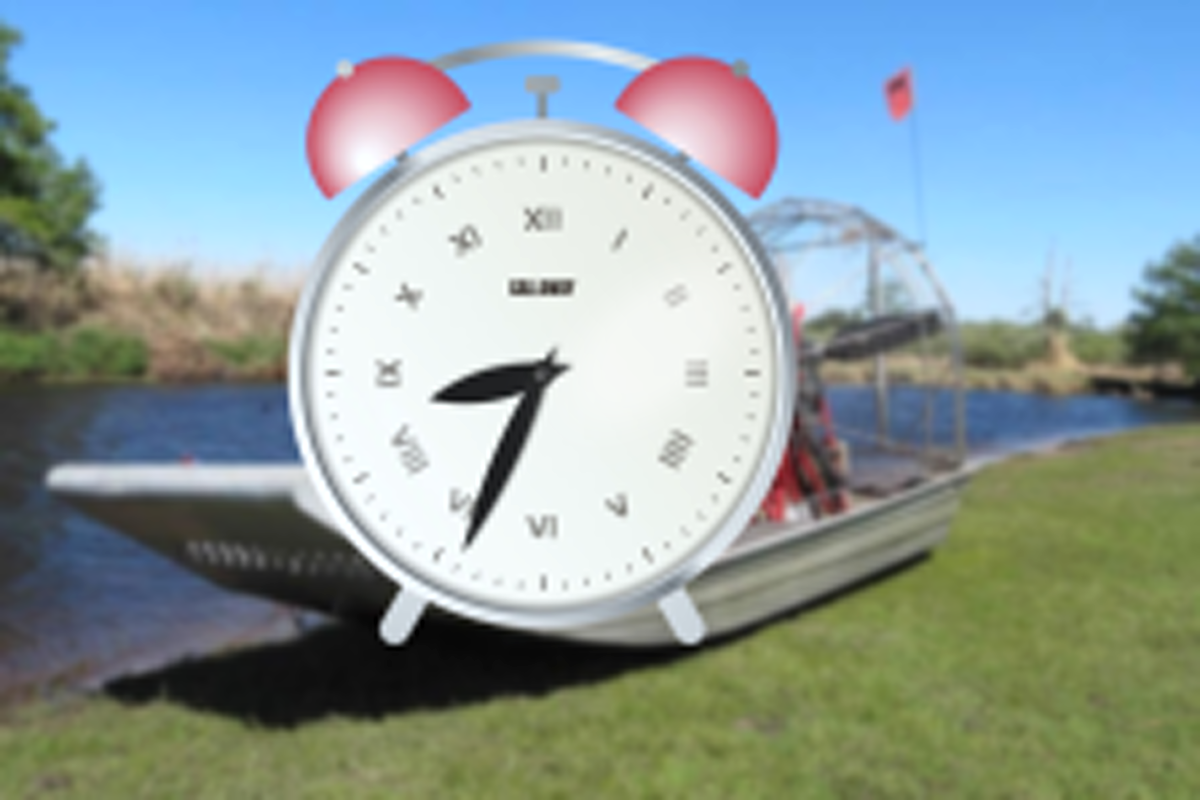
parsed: **8:34**
